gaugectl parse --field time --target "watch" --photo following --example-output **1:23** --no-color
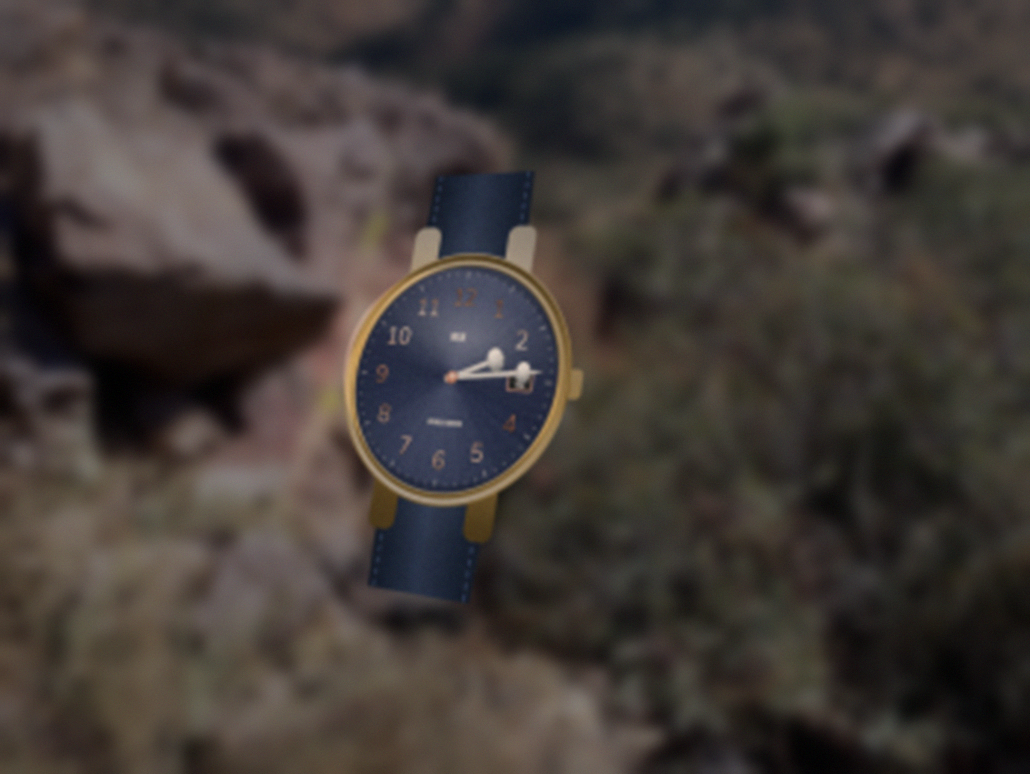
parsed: **2:14**
